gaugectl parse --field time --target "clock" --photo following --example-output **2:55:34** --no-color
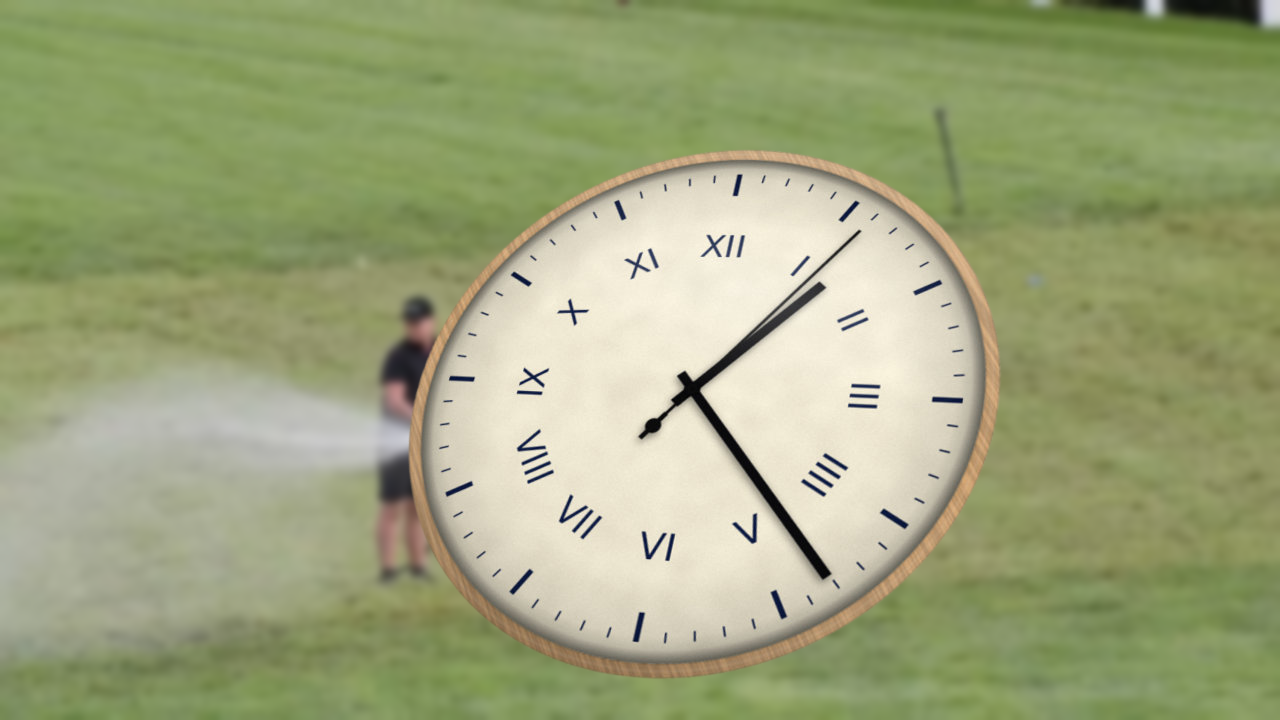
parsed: **1:23:06**
